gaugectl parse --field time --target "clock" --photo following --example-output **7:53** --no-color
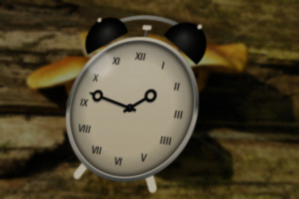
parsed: **1:47**
